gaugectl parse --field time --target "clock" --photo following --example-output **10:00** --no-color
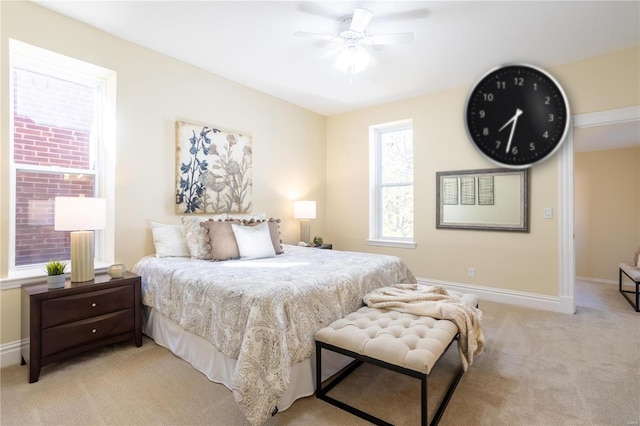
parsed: **7:32**
